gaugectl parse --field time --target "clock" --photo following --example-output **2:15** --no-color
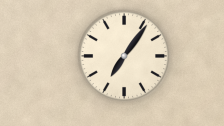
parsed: **7:06**
